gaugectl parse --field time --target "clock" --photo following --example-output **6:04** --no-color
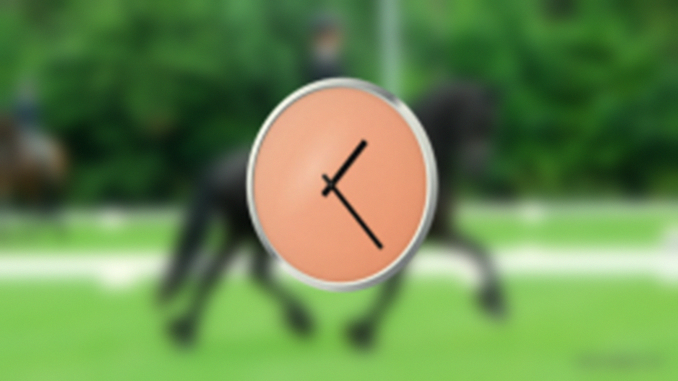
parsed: **1:23**
